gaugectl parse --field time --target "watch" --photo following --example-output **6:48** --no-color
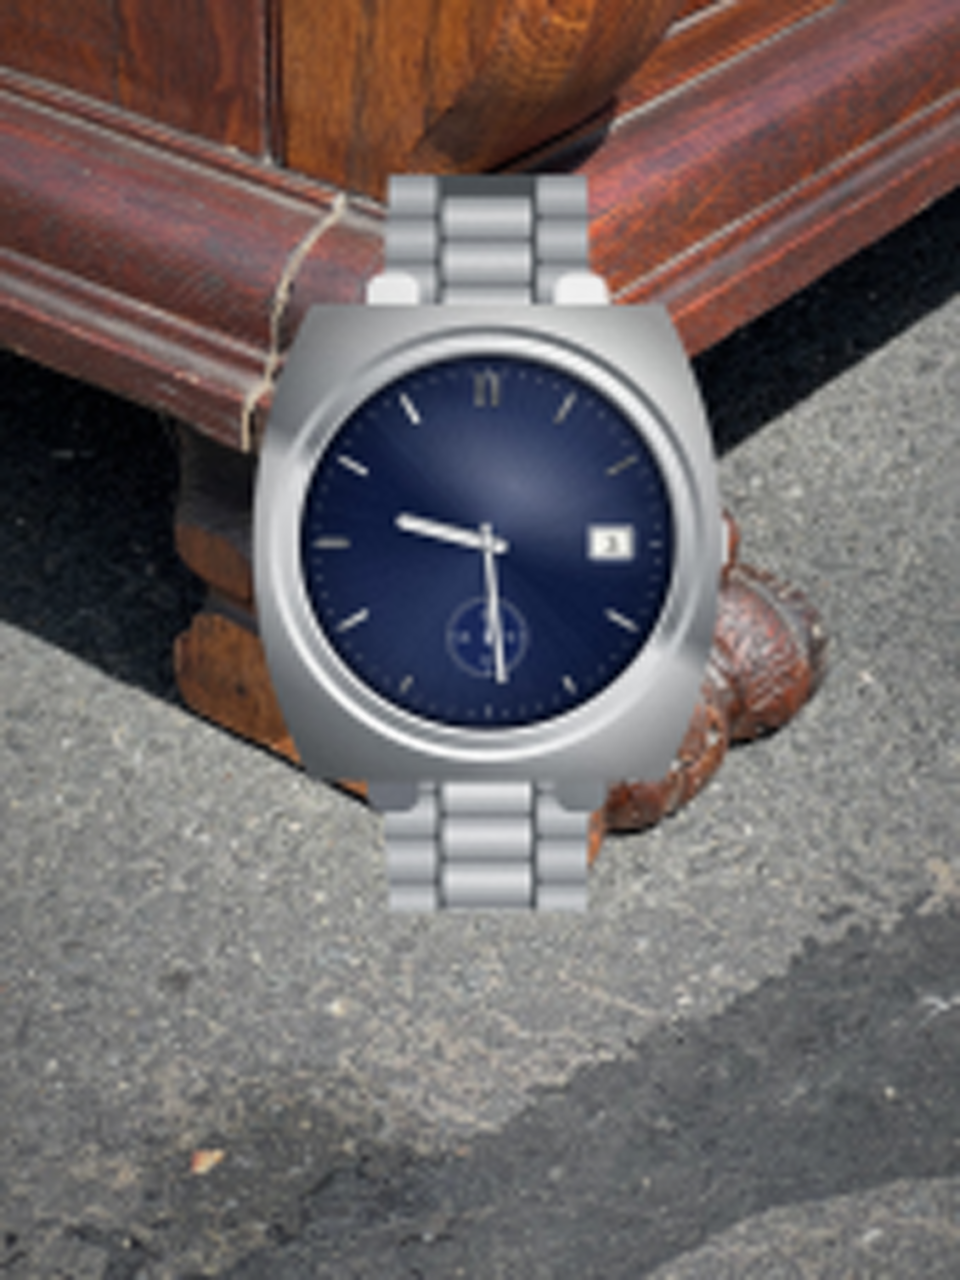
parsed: **9:29**
